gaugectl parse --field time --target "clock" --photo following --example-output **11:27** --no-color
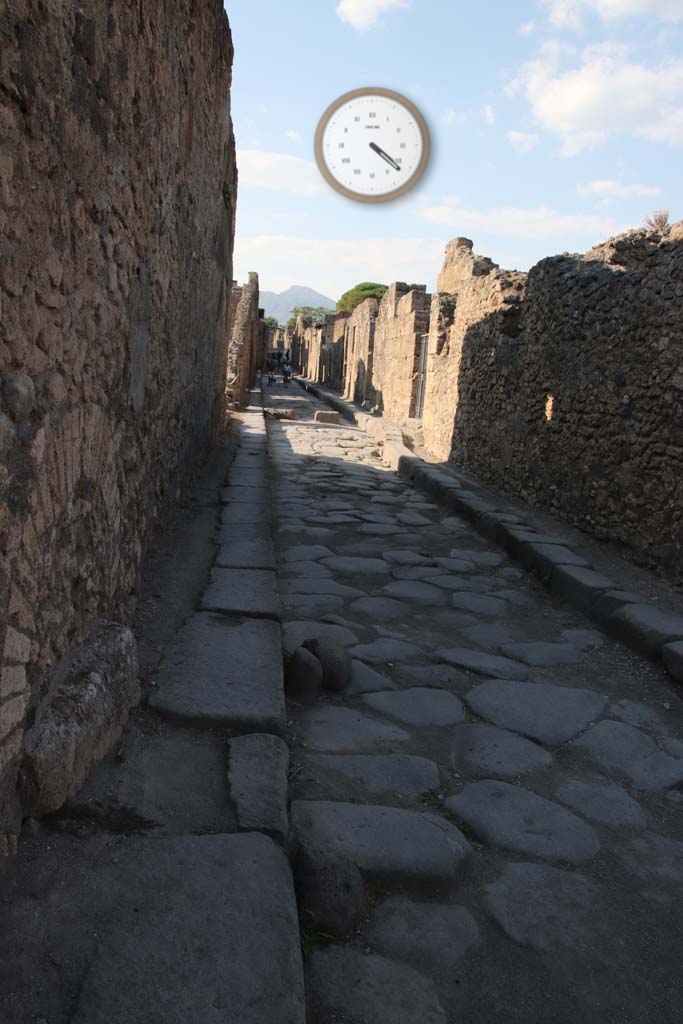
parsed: **4:22**
